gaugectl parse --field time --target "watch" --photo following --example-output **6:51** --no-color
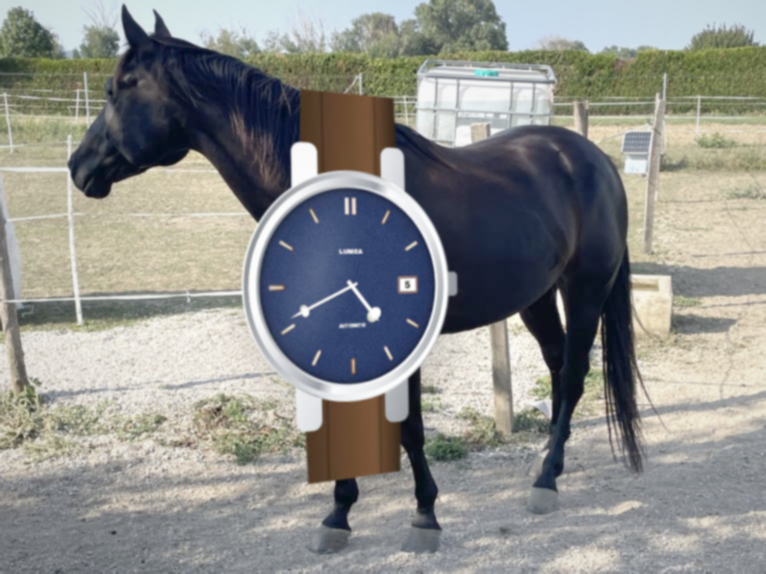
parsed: **4:41**
